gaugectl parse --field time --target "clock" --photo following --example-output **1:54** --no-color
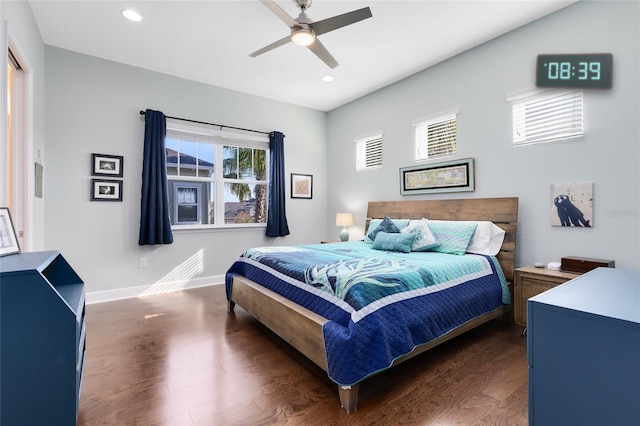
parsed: **8:39**
